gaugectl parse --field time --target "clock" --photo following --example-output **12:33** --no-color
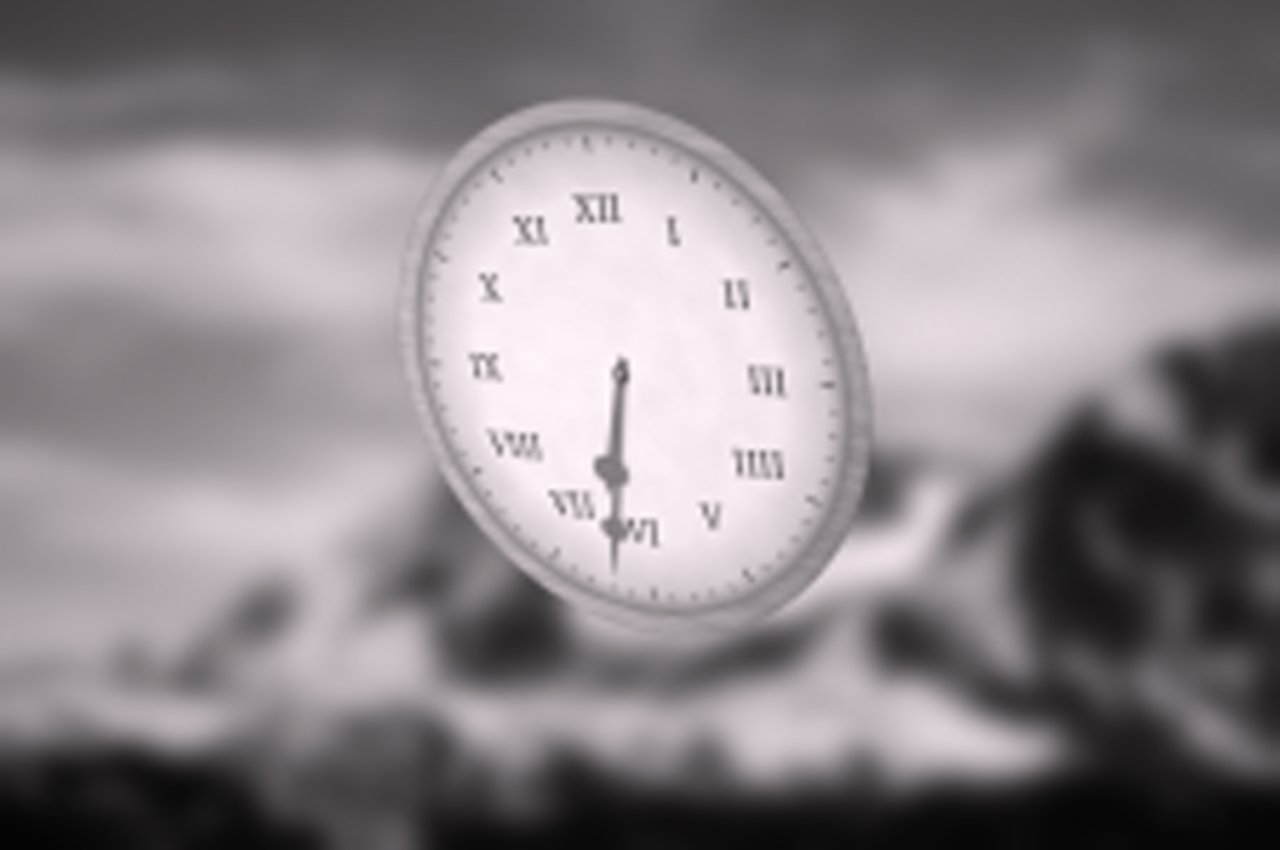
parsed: **6:32**
